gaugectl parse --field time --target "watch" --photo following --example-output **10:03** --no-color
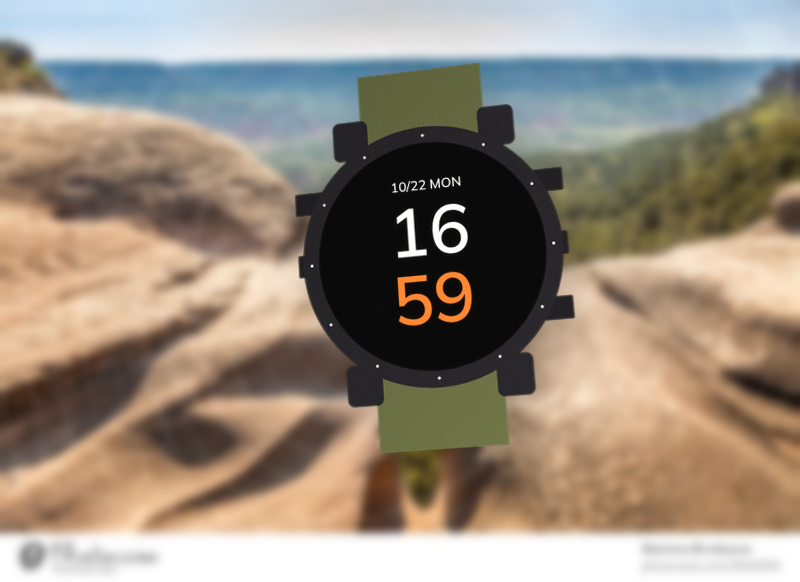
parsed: **16:59**
